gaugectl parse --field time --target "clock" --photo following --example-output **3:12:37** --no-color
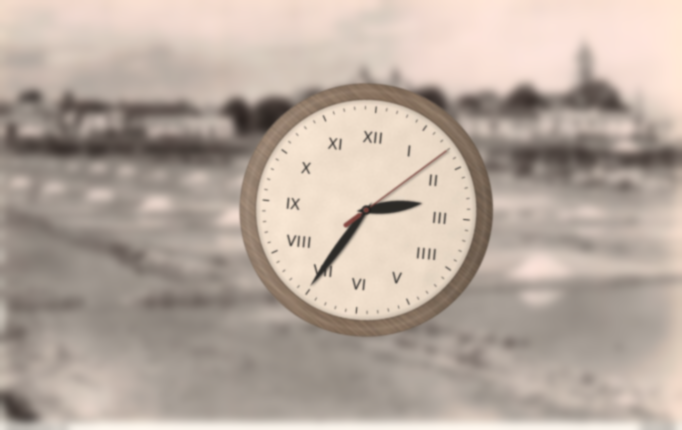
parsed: **2:35:08**
